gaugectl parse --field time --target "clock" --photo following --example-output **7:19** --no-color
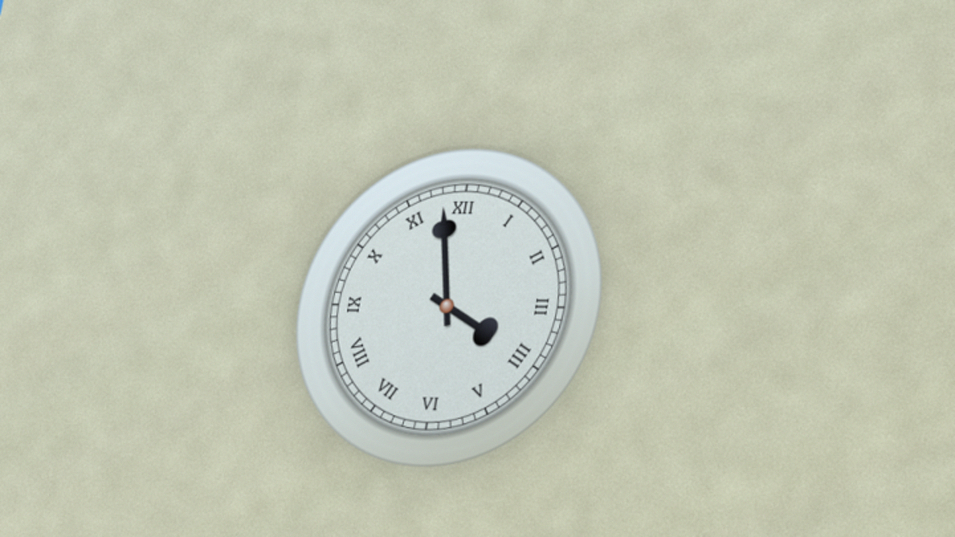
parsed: **3:58**
